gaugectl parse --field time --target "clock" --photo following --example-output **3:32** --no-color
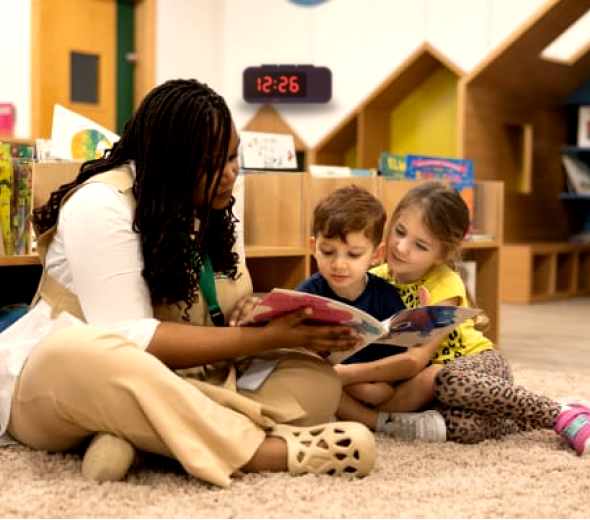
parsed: **12:26**
